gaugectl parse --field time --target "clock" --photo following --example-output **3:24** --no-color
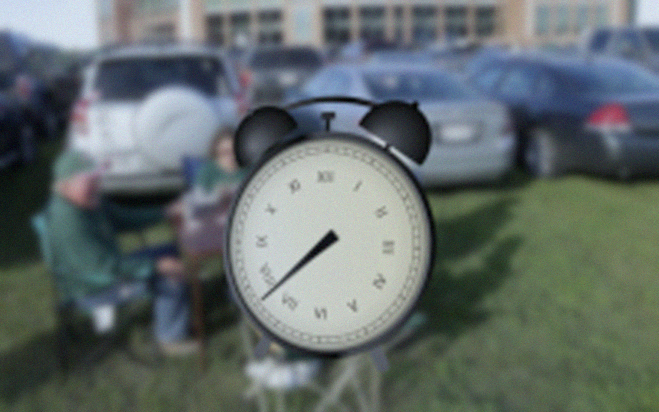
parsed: **7:38**
